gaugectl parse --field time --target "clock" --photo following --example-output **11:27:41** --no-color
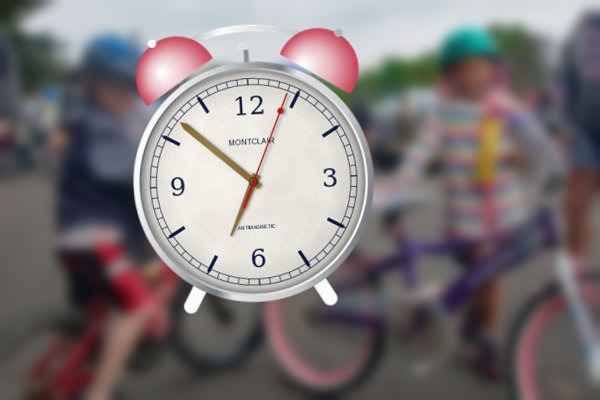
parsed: **6:52:04**
